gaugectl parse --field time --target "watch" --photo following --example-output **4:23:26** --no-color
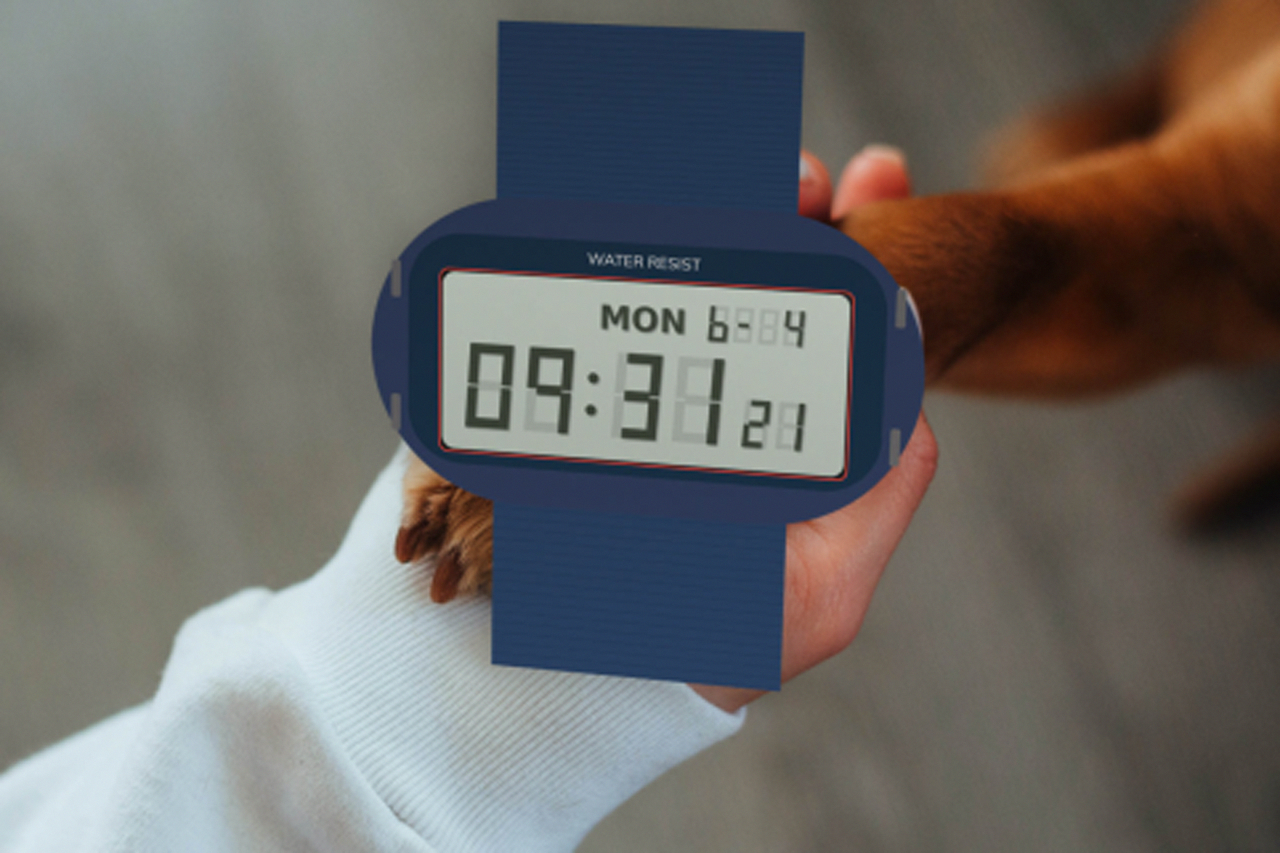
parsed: **9:31:21**
